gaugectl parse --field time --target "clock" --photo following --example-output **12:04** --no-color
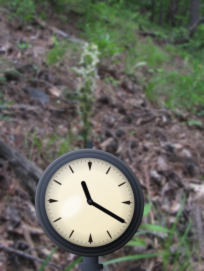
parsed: **11:20**
